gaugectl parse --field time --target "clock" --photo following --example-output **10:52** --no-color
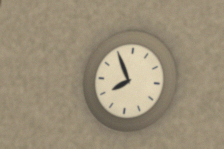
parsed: **7:55**
